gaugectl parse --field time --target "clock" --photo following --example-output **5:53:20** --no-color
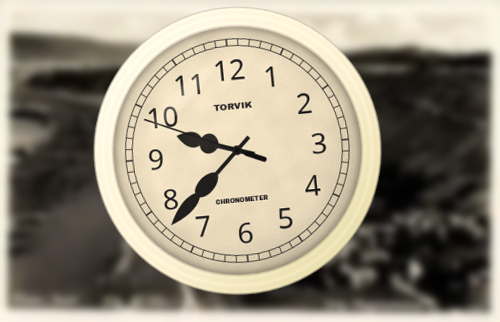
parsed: **9:37:49**
